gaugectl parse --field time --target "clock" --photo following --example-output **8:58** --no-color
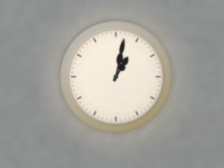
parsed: **1:02**
